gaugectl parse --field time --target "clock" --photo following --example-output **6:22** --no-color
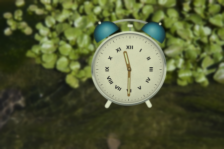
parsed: **11:30**
